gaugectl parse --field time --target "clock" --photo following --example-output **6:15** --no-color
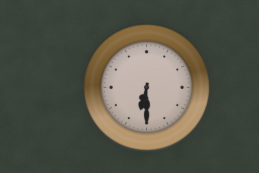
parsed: **6:30**
